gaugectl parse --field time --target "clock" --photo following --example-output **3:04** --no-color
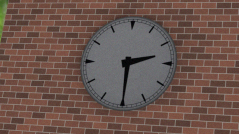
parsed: **2:30**
